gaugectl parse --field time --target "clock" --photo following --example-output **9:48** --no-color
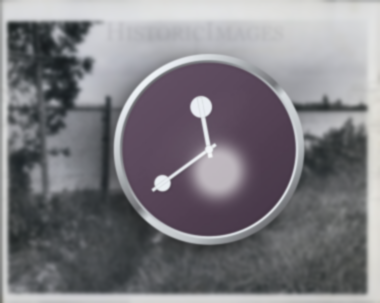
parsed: **11:39**
